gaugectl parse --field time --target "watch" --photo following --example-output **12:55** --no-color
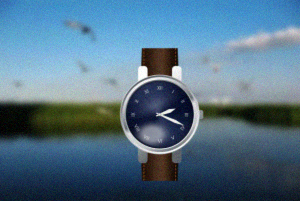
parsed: **2:19**
